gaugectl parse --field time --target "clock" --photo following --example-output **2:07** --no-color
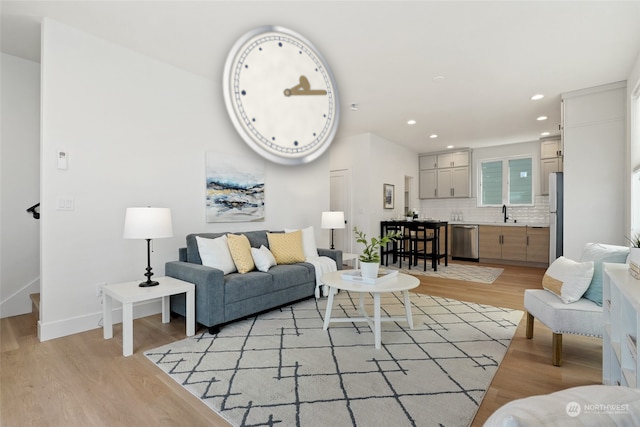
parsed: **2:15**
